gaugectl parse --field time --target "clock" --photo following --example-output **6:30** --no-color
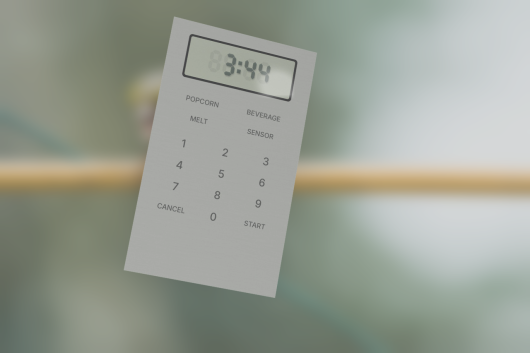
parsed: **3:44**
